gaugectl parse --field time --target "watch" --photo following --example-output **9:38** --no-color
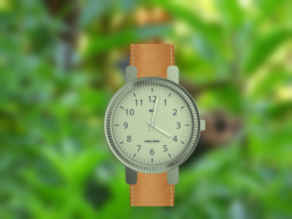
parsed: **4:02**
